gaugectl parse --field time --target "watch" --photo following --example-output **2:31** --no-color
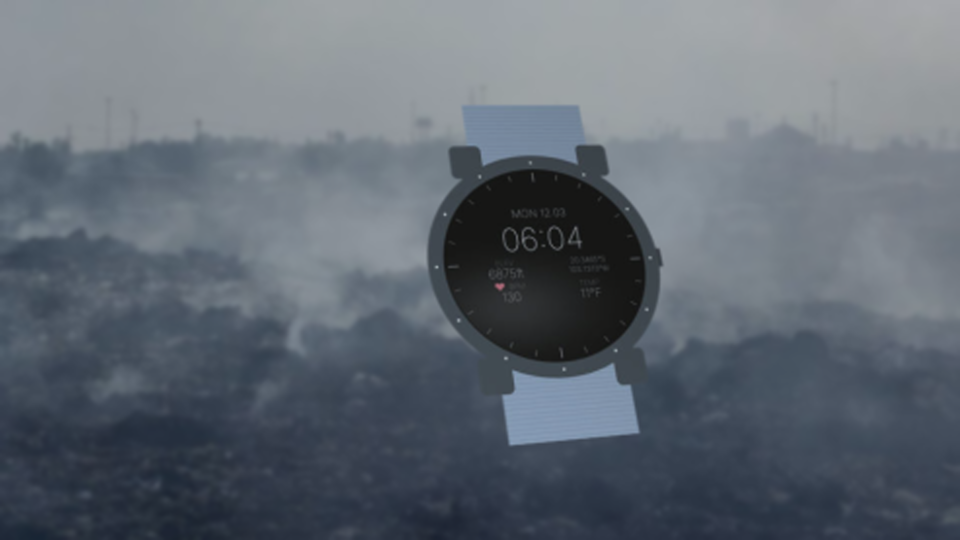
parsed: **6:04**
